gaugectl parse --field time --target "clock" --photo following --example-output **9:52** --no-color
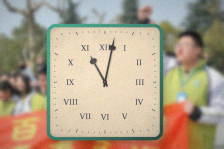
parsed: **11:02**
